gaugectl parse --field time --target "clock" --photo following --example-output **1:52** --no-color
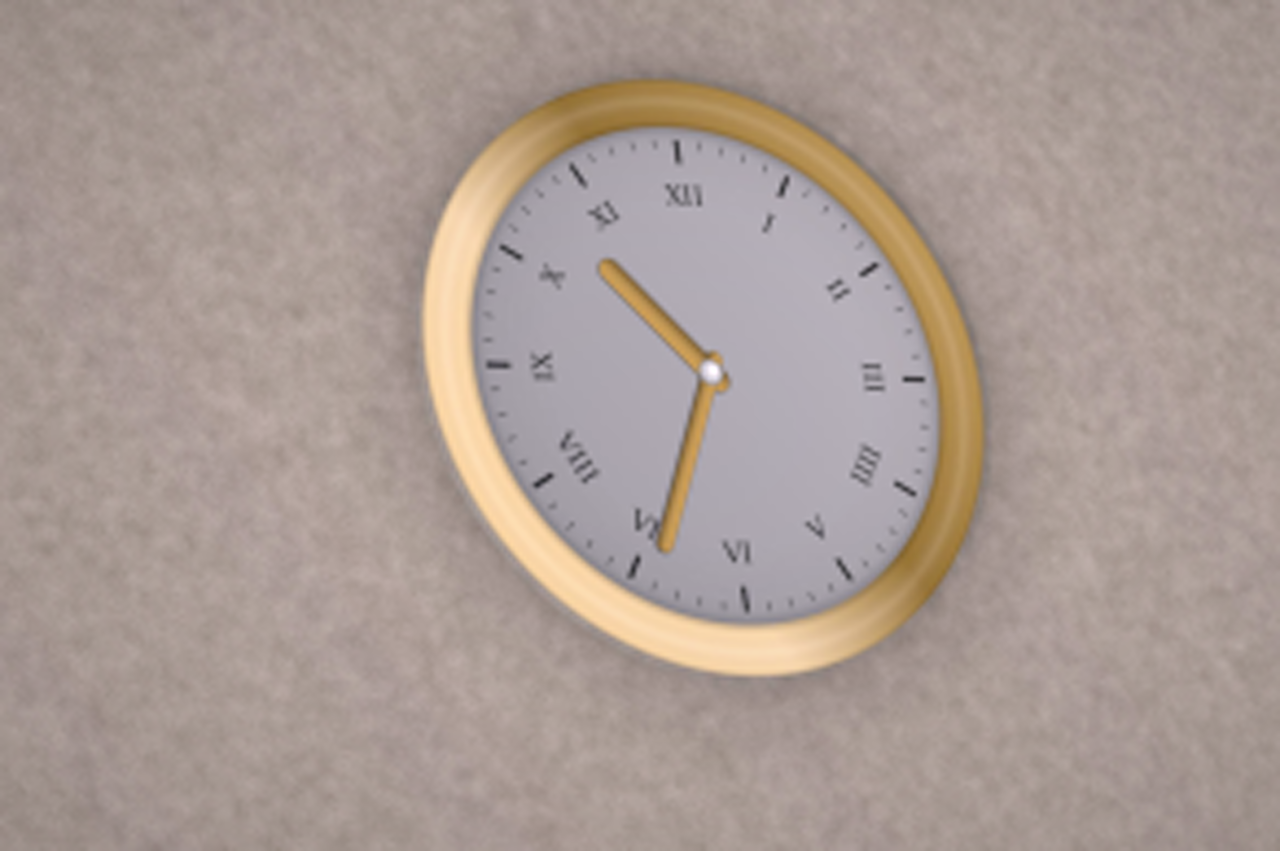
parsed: **10:34**
